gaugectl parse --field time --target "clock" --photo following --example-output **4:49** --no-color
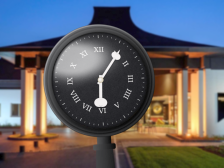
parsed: **6:06**
